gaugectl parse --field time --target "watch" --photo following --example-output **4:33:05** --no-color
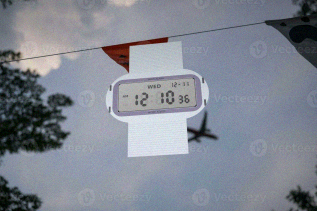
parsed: **12:10:36**
